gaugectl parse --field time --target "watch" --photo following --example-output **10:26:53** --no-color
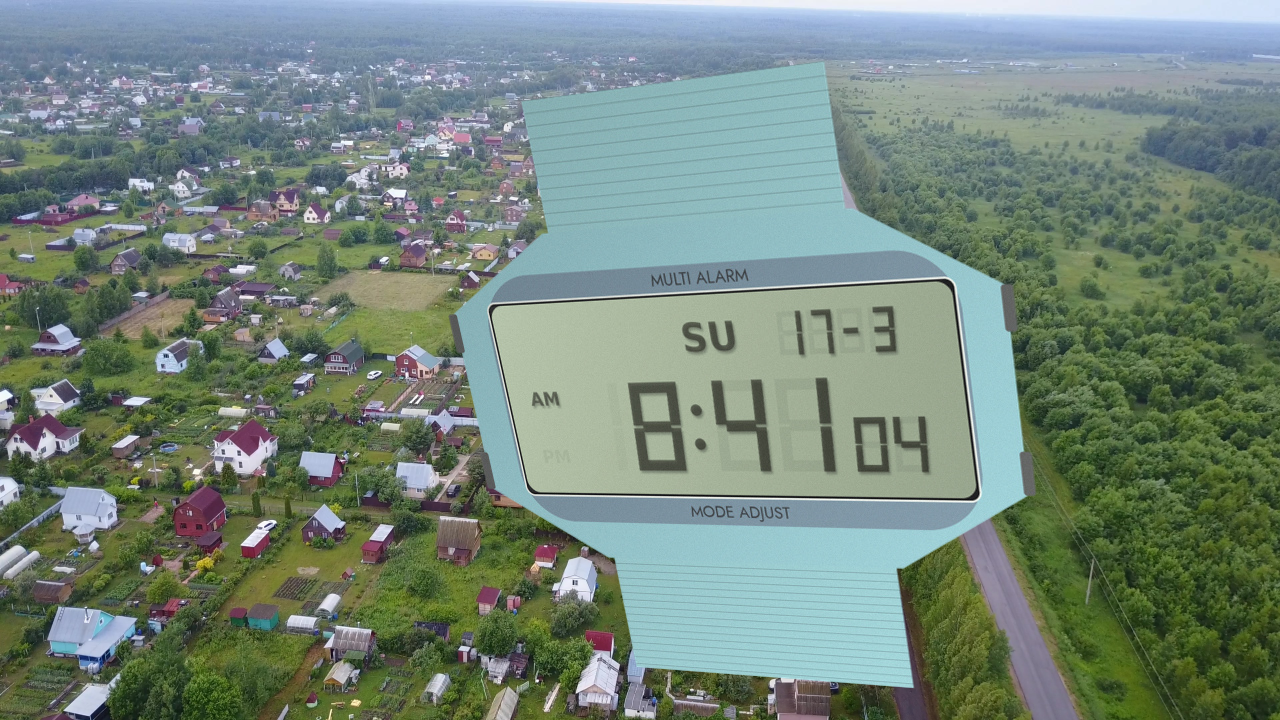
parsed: **8:41:04**
